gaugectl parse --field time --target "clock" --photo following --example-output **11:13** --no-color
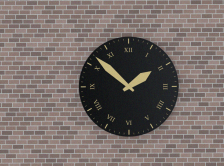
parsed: **1:52**
